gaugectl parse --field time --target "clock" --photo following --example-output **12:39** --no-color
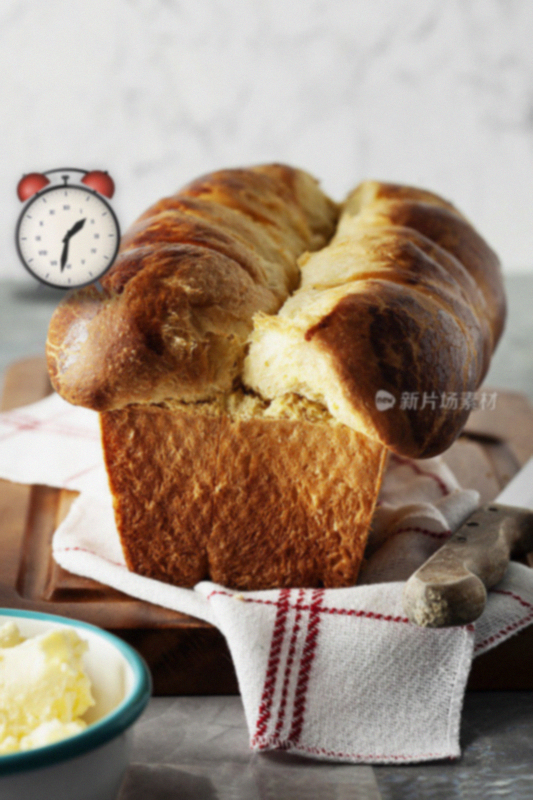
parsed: **1:32**
